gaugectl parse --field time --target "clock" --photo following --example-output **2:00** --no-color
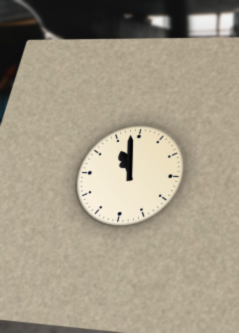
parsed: **10:58**
